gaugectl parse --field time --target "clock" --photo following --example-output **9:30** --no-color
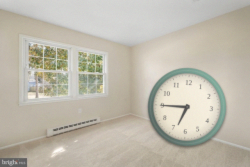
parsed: **6:45**
